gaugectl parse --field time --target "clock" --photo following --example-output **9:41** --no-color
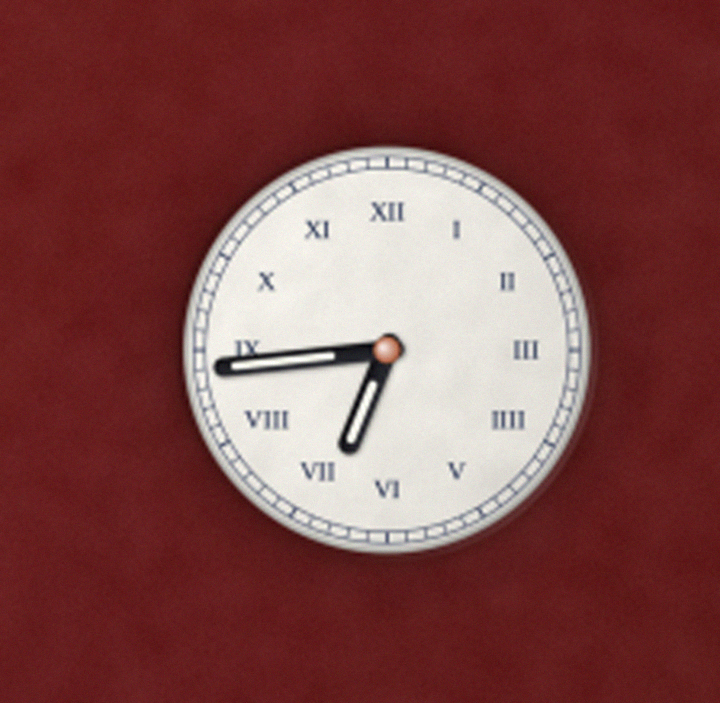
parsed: **6:44**
